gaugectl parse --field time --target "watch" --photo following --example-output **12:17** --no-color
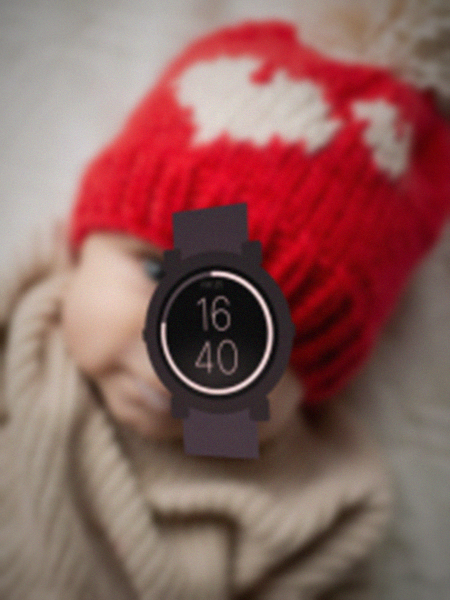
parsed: **16:40**
